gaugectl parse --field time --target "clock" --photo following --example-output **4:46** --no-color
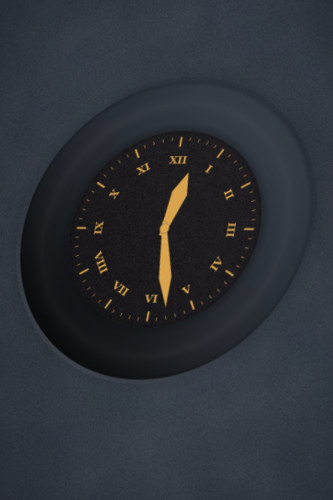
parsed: **12:28**
